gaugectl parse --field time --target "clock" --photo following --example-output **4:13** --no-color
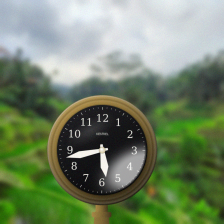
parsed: **5:43**
